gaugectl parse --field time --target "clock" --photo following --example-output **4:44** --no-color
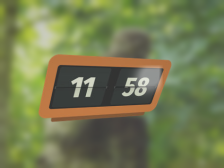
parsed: **11:58**
